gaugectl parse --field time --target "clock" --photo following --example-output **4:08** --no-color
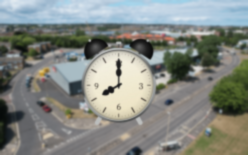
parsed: **8:00**
